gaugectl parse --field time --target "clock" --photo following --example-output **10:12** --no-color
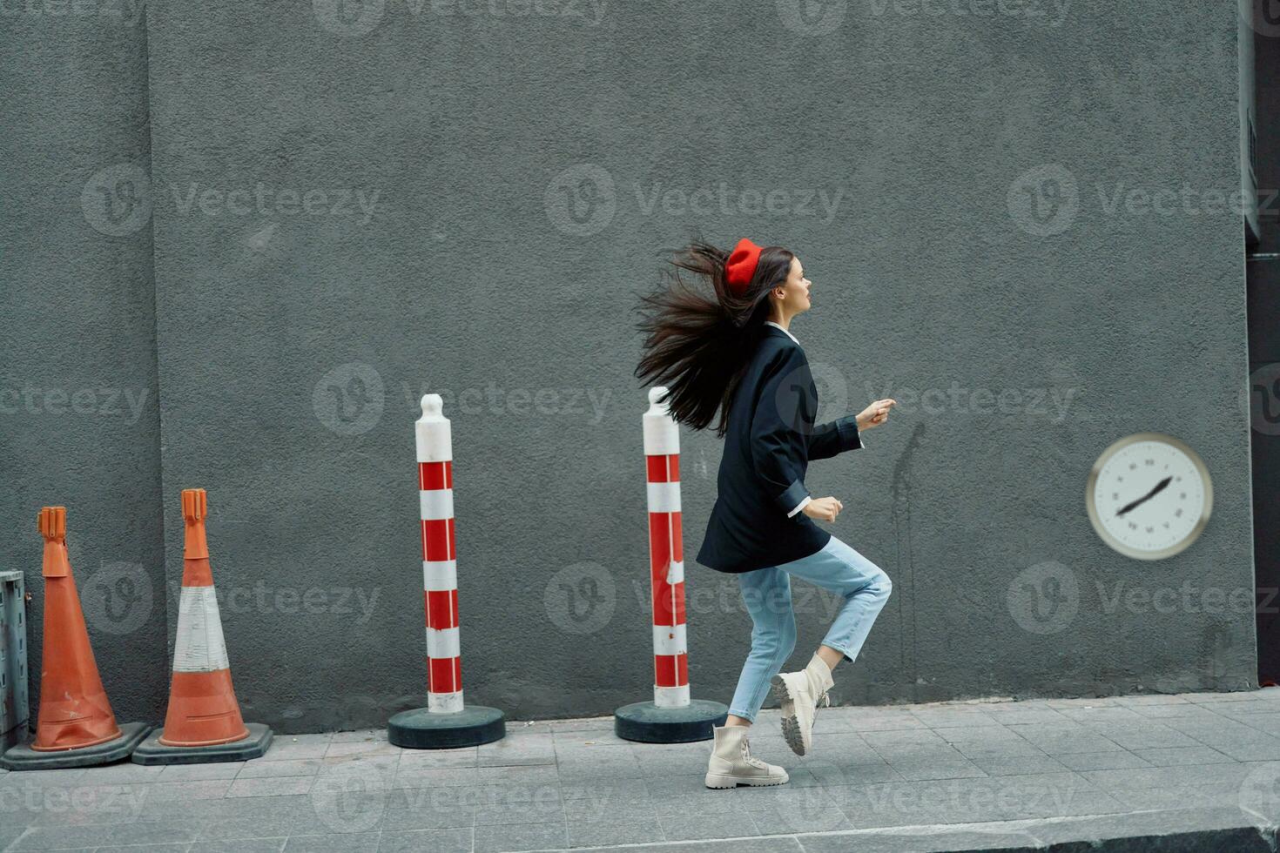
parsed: **1:40**
